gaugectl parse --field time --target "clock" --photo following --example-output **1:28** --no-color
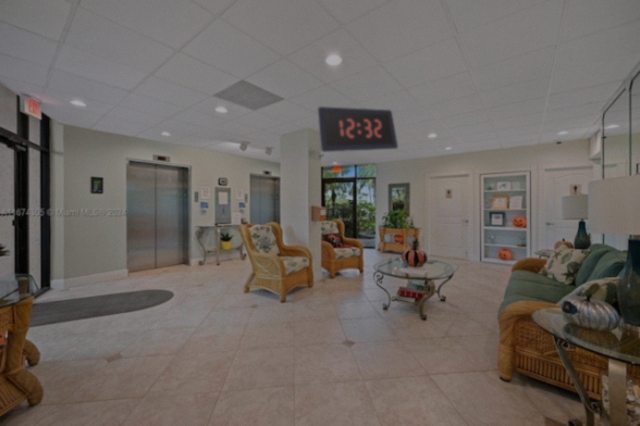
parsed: **12:32**
